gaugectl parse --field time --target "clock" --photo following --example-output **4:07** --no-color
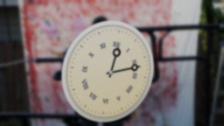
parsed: **12:12**
